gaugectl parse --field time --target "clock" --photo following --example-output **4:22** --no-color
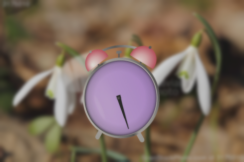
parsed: **5:27**
